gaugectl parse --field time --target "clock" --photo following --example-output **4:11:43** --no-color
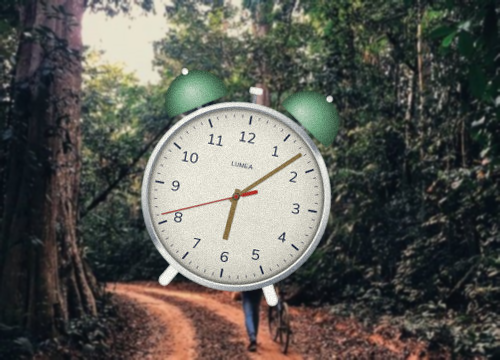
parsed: **6:07:41**
